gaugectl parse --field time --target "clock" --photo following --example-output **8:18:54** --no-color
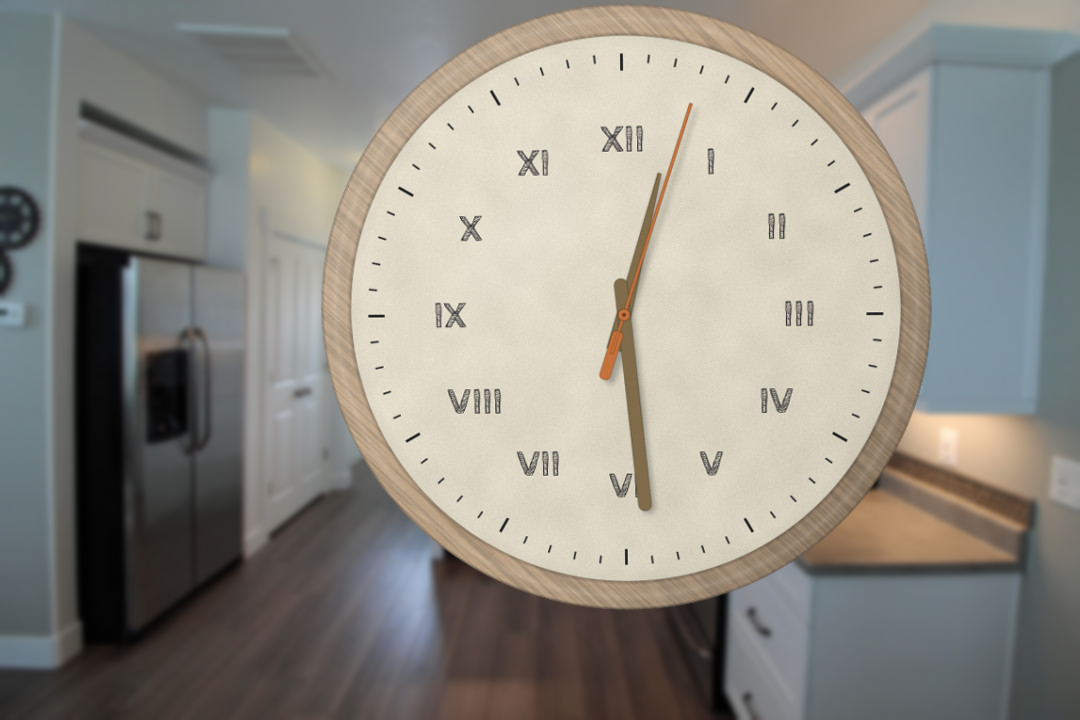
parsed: **12:29:03**
